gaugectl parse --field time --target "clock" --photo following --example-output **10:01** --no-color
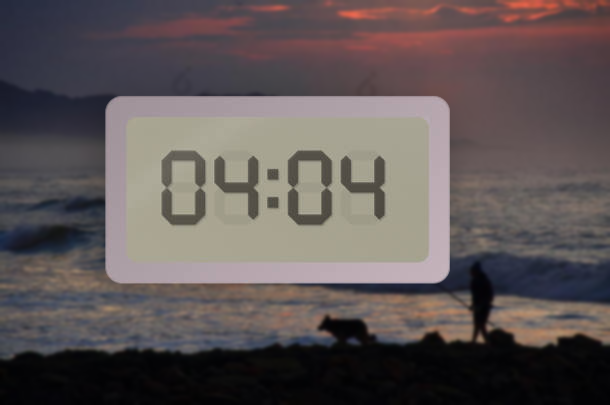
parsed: **4:04**
